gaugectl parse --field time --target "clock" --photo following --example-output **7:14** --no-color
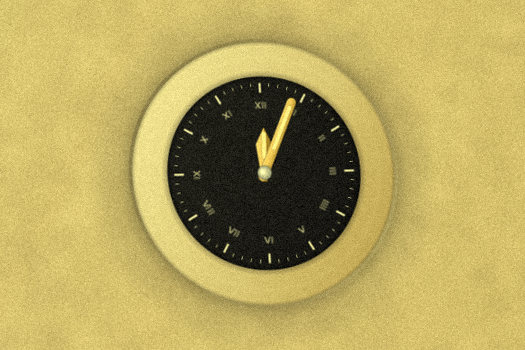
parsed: **12:04**
